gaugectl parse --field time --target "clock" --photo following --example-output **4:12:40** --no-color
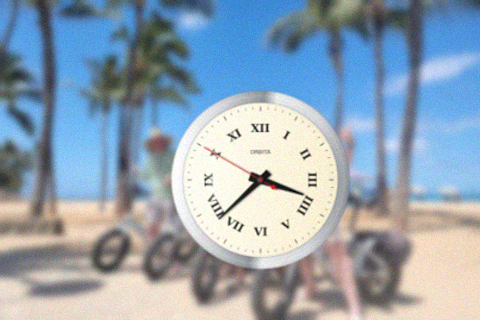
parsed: **3:37:50**
